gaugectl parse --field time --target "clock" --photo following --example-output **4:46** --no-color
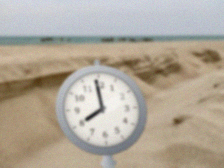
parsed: **7:59**
